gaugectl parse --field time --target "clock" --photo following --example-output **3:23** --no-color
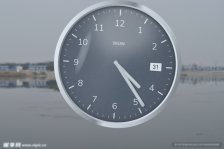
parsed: **4:24**
